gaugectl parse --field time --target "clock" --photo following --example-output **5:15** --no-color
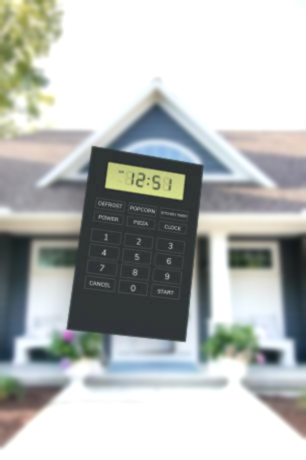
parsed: **12:51**
